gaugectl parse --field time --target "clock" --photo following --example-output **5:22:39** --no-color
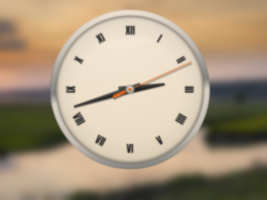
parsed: **2:42:11**
